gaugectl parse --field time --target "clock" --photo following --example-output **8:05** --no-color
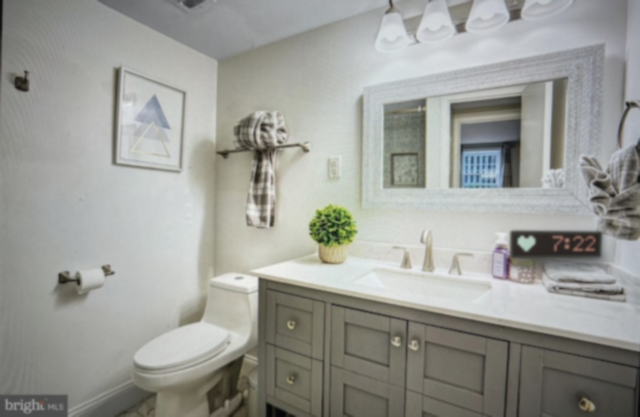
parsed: **7:22**
